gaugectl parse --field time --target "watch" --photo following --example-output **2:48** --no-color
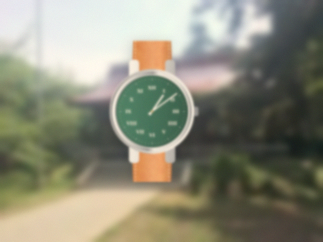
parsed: **1:09**
